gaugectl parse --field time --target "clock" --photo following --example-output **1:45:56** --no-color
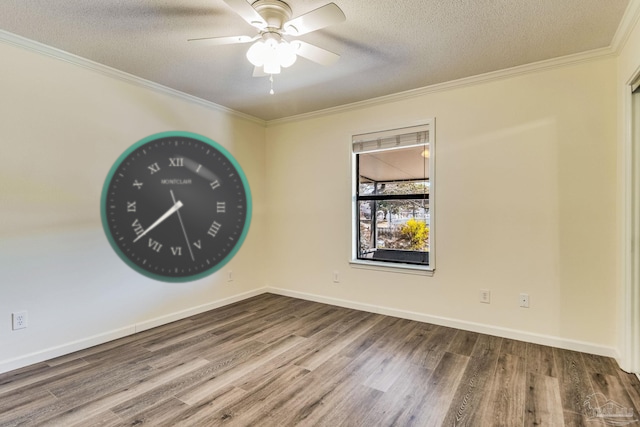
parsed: **7:38:27**
